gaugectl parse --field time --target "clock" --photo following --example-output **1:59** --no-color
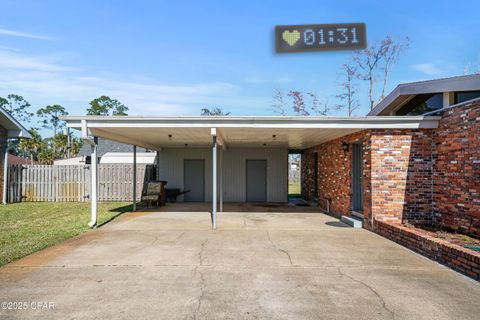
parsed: **1:31**
